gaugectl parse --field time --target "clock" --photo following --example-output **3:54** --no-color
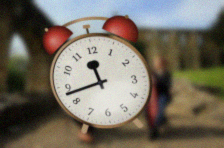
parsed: **11:43**
